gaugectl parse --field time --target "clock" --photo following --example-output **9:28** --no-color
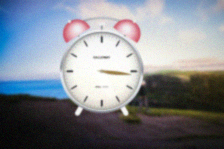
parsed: **3:16**
